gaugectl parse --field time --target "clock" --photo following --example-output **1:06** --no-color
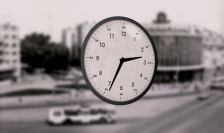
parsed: **2:34**
